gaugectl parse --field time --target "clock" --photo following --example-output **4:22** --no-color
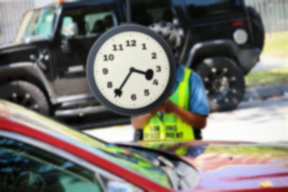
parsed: **3:36**
